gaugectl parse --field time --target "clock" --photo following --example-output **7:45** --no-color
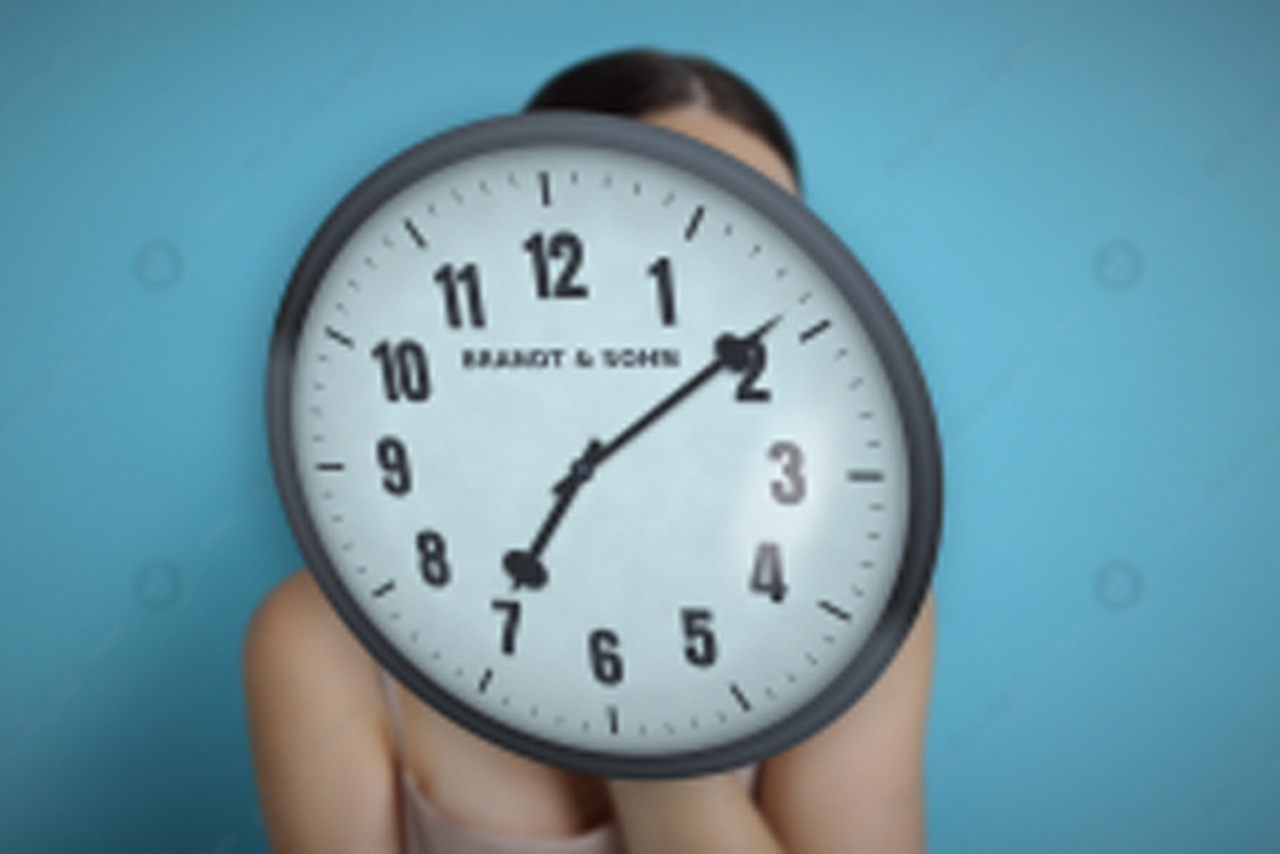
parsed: **7:09**
